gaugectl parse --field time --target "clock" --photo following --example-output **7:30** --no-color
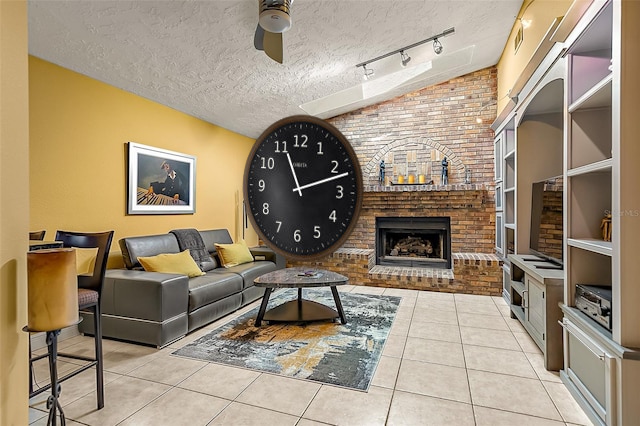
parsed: **11:12**
